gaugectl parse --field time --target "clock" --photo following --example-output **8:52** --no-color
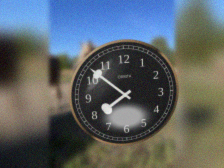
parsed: **7:52**
